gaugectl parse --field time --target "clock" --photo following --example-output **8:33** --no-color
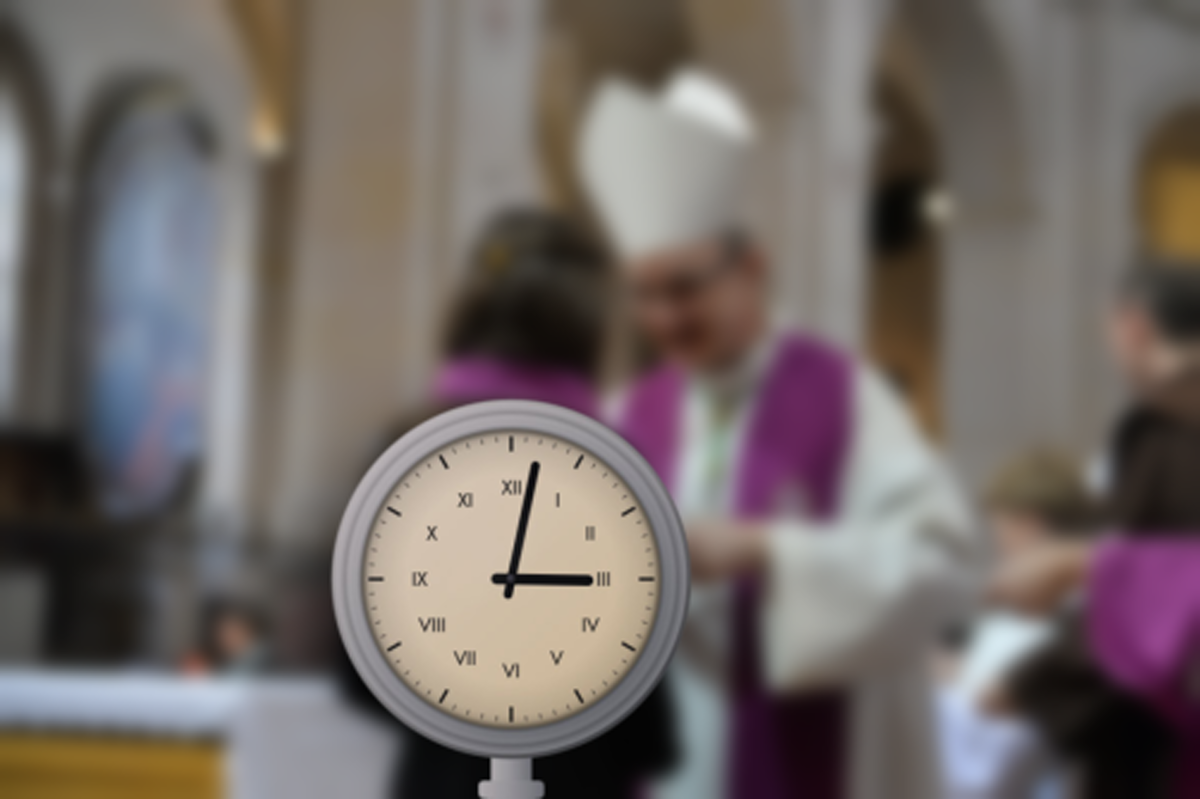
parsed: **3:02**
